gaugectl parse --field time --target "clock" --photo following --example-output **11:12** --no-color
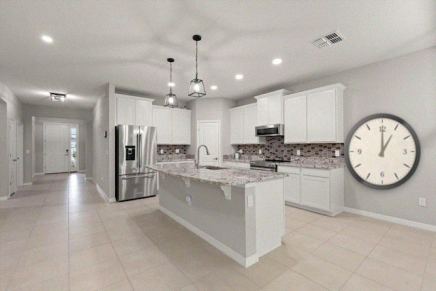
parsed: **1:00**
